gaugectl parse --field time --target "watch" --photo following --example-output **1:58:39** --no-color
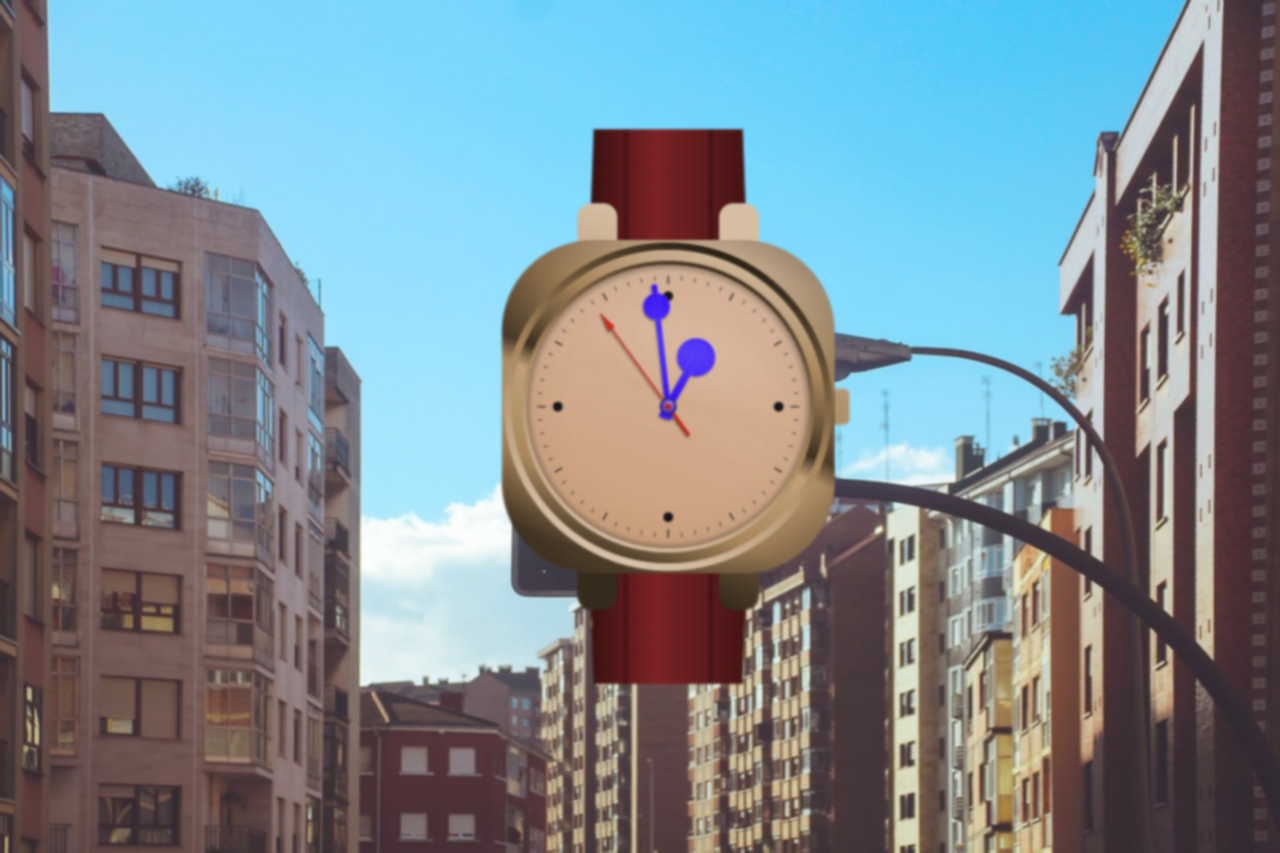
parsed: **12:58:54**
